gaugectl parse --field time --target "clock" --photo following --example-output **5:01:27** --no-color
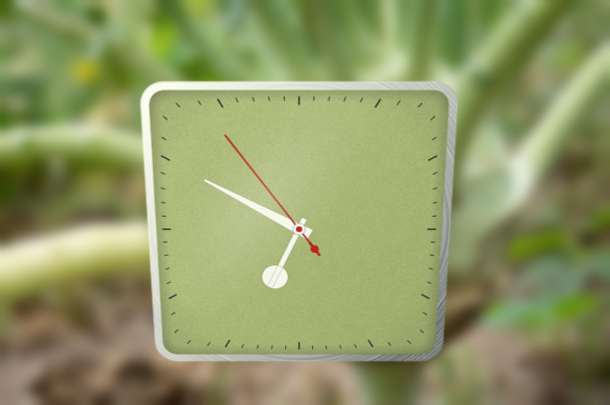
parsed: **6:49:54**
